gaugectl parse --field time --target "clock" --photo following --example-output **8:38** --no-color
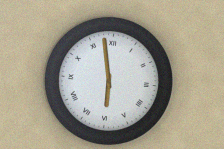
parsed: **5:58**
